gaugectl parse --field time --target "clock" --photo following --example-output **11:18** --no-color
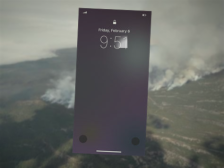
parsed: **9:51**
